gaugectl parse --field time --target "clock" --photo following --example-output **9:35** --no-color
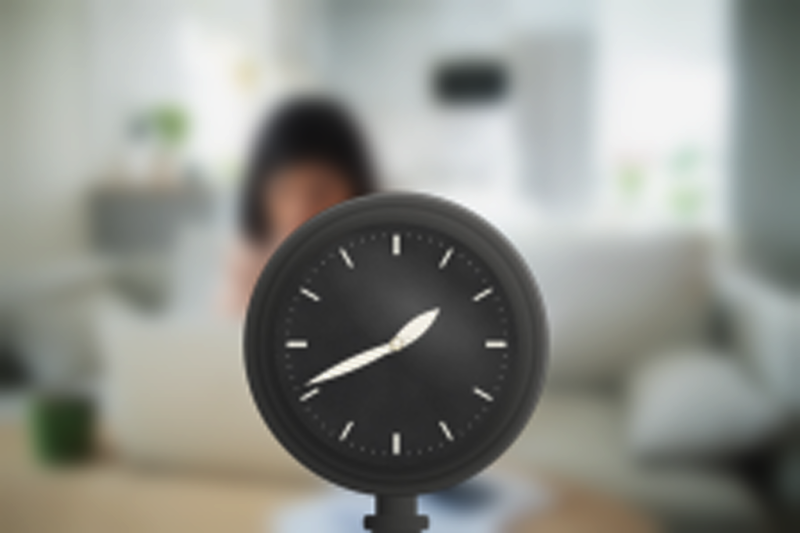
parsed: **1:41**
